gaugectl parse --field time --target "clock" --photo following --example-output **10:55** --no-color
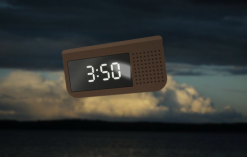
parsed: **3:50**
